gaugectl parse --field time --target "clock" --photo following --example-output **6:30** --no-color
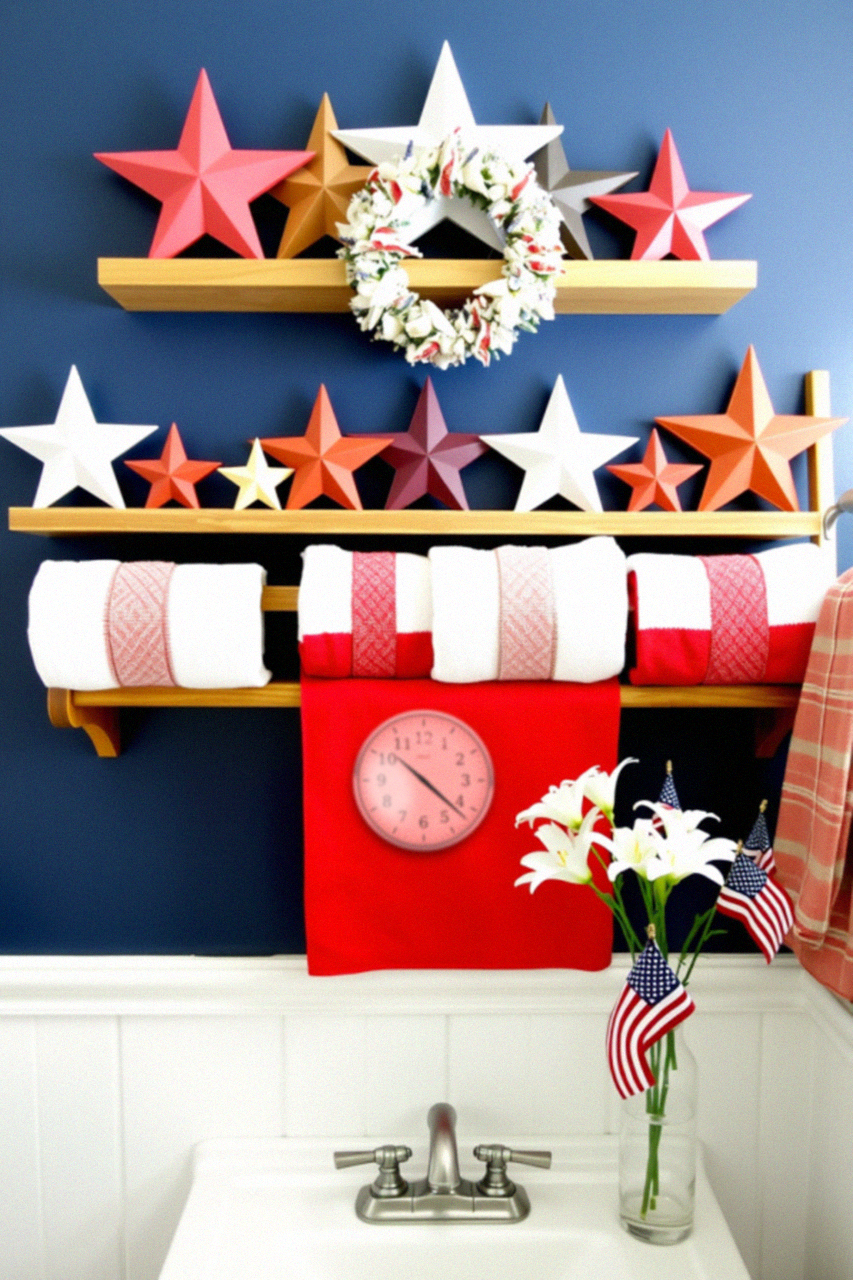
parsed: **10:22**
